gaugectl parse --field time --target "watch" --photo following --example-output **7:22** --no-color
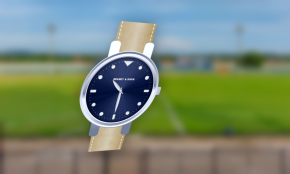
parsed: **10:30**
